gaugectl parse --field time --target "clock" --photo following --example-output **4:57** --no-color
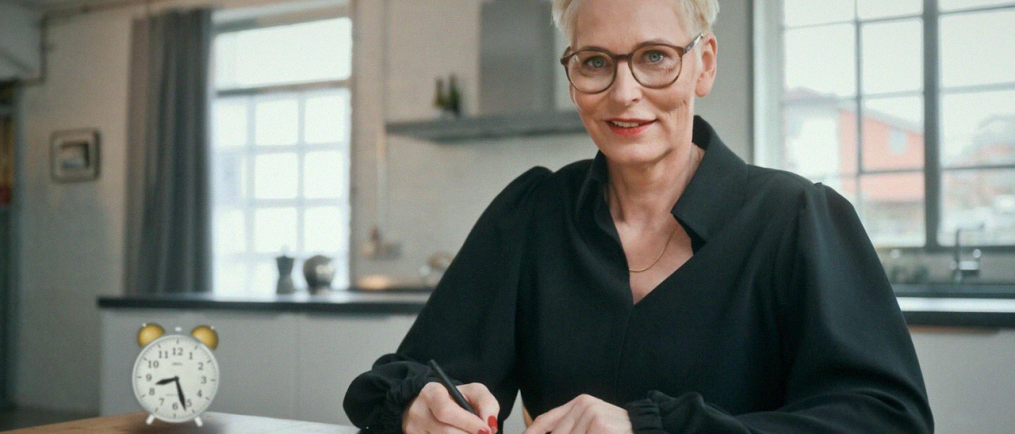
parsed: **8:27**
